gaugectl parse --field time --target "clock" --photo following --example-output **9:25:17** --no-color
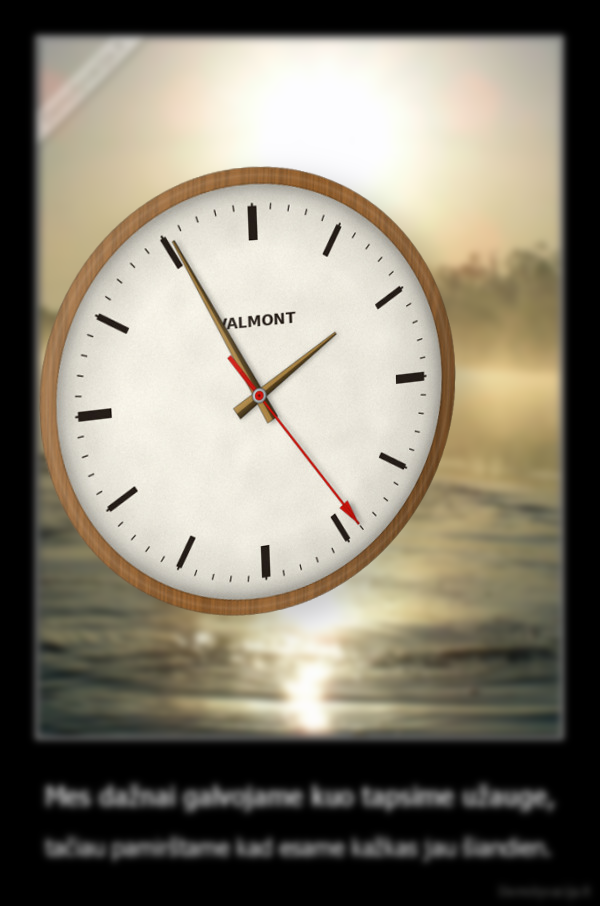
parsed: **1:55:24**
